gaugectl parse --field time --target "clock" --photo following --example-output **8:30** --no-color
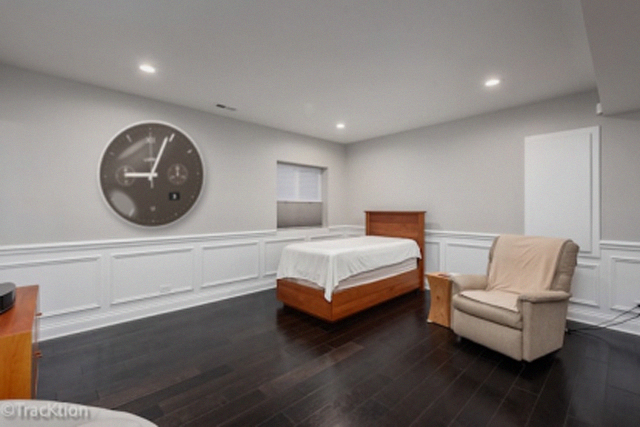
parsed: **9:04**
